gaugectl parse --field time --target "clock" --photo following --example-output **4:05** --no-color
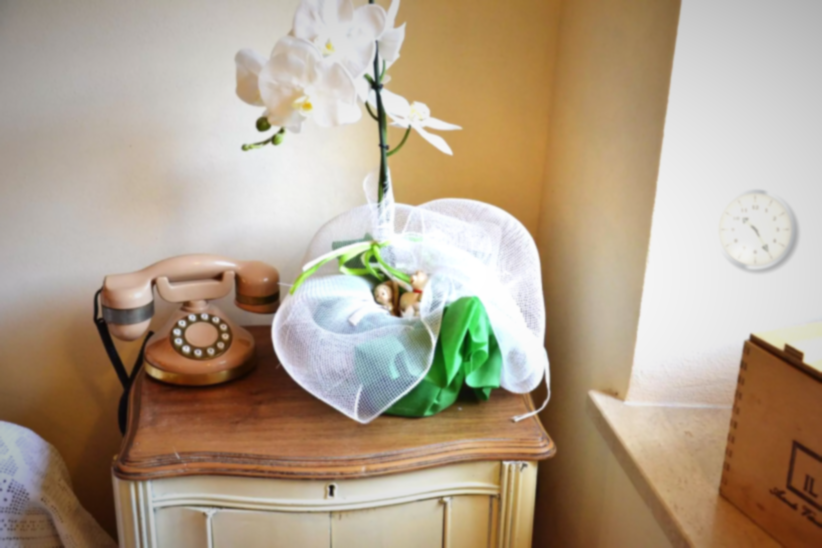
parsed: **10:25**
